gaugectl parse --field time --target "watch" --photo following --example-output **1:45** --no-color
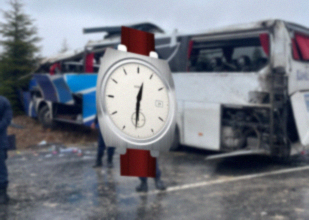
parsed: **12:31**
